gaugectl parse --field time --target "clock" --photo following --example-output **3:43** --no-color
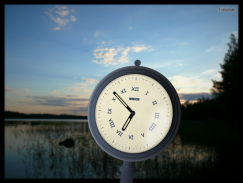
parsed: **6:52**
